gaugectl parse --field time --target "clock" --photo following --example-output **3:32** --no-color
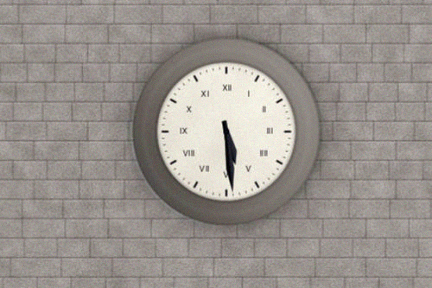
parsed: **5:29**
